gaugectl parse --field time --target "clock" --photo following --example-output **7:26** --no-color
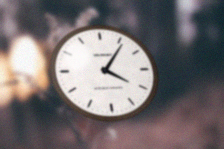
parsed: **4:06**
